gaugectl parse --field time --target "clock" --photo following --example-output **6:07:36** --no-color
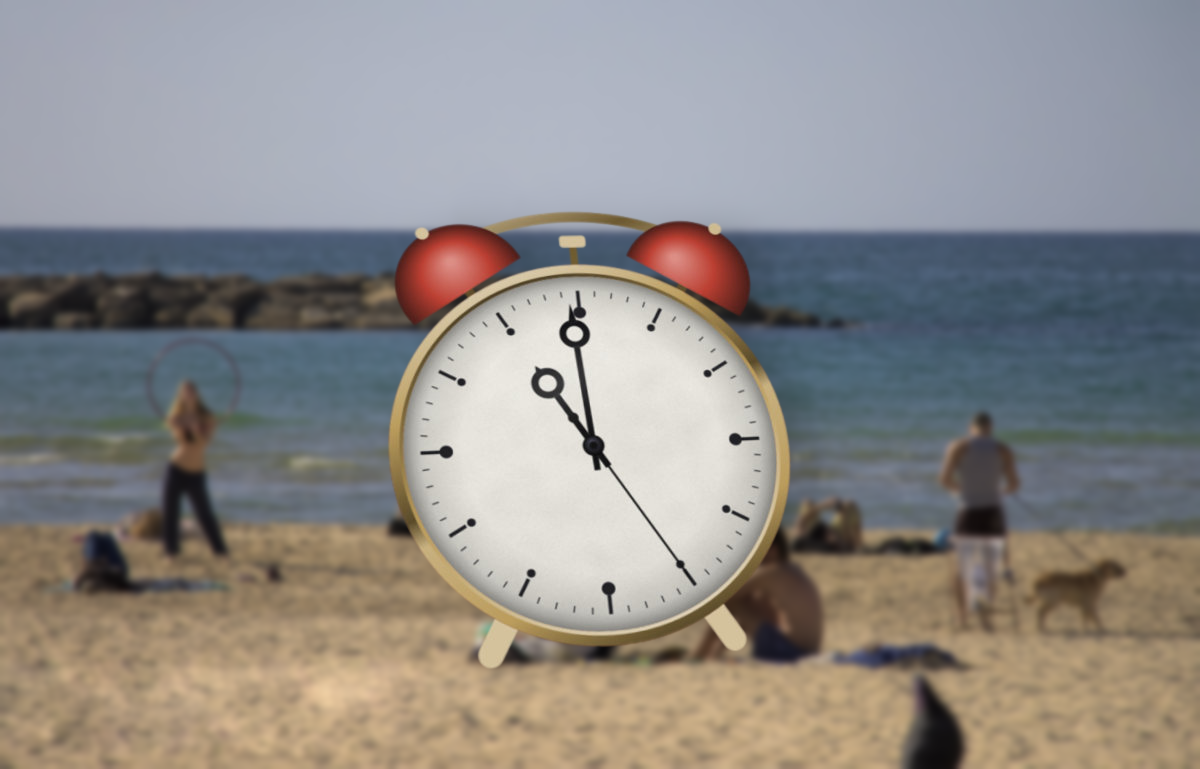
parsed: **10:59:25**
